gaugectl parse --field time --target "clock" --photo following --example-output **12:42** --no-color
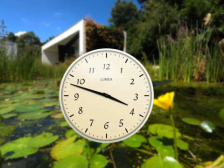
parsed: **3:48**
